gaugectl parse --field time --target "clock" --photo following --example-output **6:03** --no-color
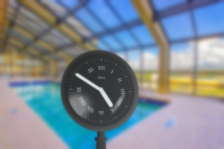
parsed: **4:50**
